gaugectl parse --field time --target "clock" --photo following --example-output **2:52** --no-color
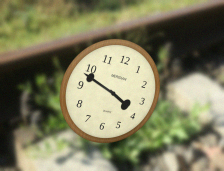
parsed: **3:48**
